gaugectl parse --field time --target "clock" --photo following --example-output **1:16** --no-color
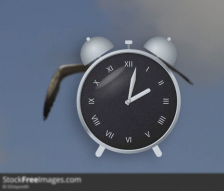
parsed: **2:02**
